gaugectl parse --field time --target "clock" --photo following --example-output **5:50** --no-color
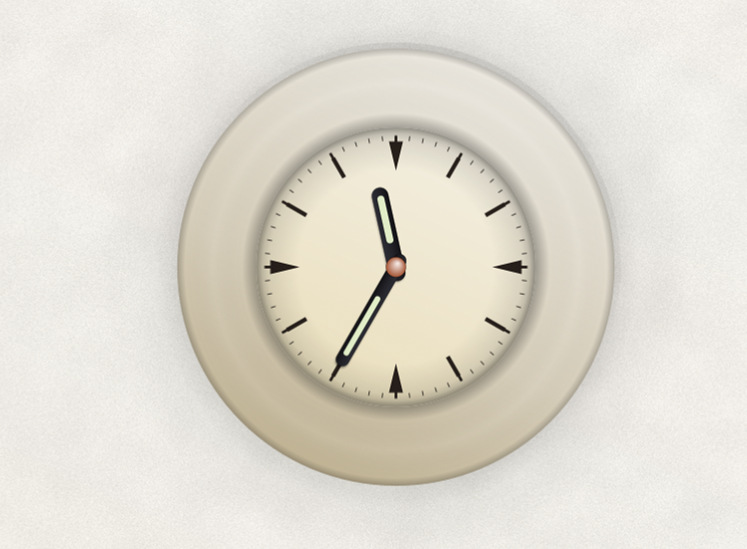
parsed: **11:35**
